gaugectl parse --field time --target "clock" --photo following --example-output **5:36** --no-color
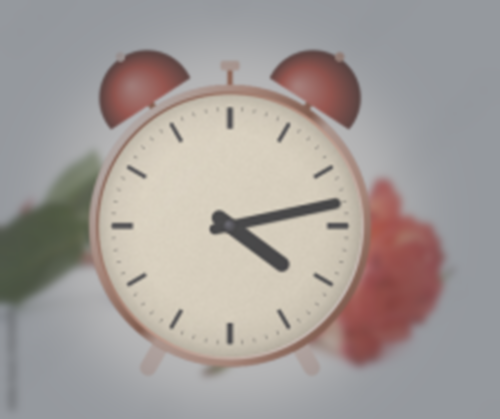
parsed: **4:13**
